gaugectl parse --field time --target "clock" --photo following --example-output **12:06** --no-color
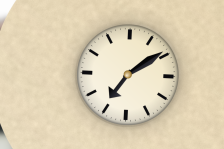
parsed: **7:09**
